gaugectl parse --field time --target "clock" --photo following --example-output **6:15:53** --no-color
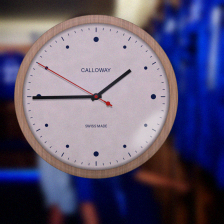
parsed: **1:44:50**
